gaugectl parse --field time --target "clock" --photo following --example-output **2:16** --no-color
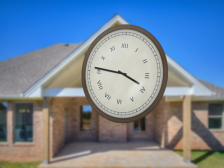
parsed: **3:46**
